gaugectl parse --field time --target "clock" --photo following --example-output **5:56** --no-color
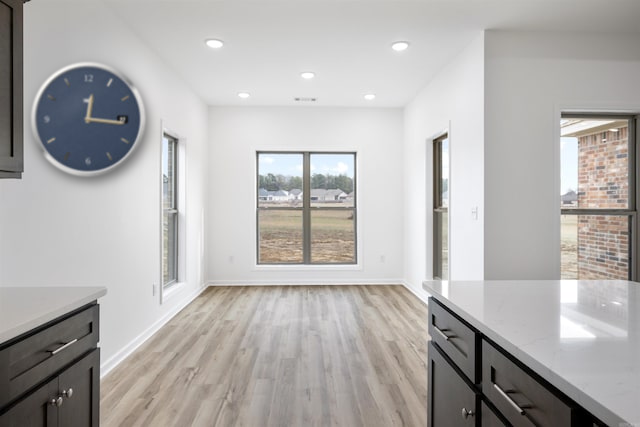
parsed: **12:16**
